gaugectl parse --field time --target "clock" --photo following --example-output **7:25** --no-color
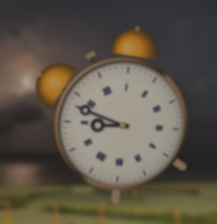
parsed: **9:53**
